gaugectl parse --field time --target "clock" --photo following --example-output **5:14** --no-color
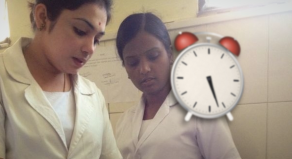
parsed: **5:27**
